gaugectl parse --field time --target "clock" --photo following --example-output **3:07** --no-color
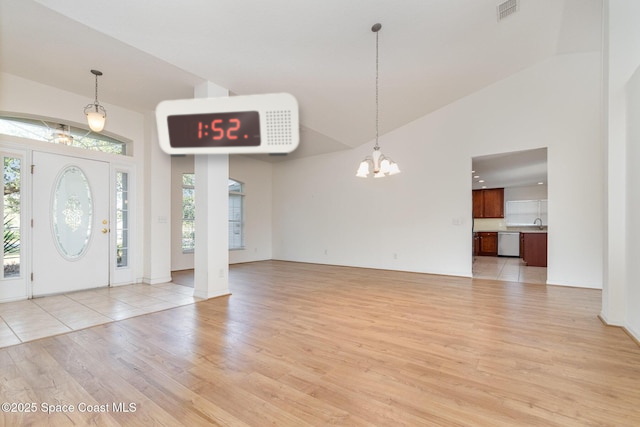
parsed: **1:52**
